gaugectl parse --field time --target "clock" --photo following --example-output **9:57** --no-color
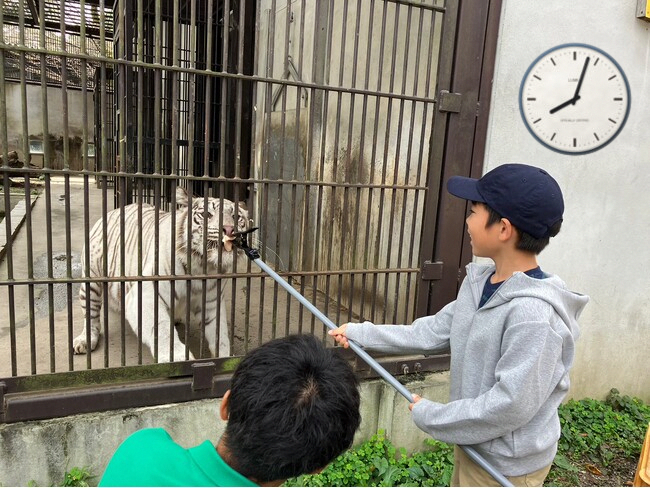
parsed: **8:03**
